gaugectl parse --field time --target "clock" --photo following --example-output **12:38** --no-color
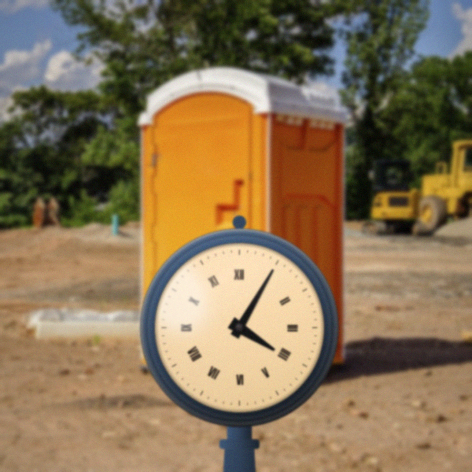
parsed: **4:05**
